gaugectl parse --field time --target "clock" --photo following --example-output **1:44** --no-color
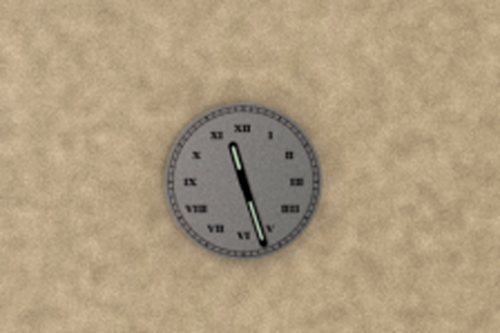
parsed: **11:27**
